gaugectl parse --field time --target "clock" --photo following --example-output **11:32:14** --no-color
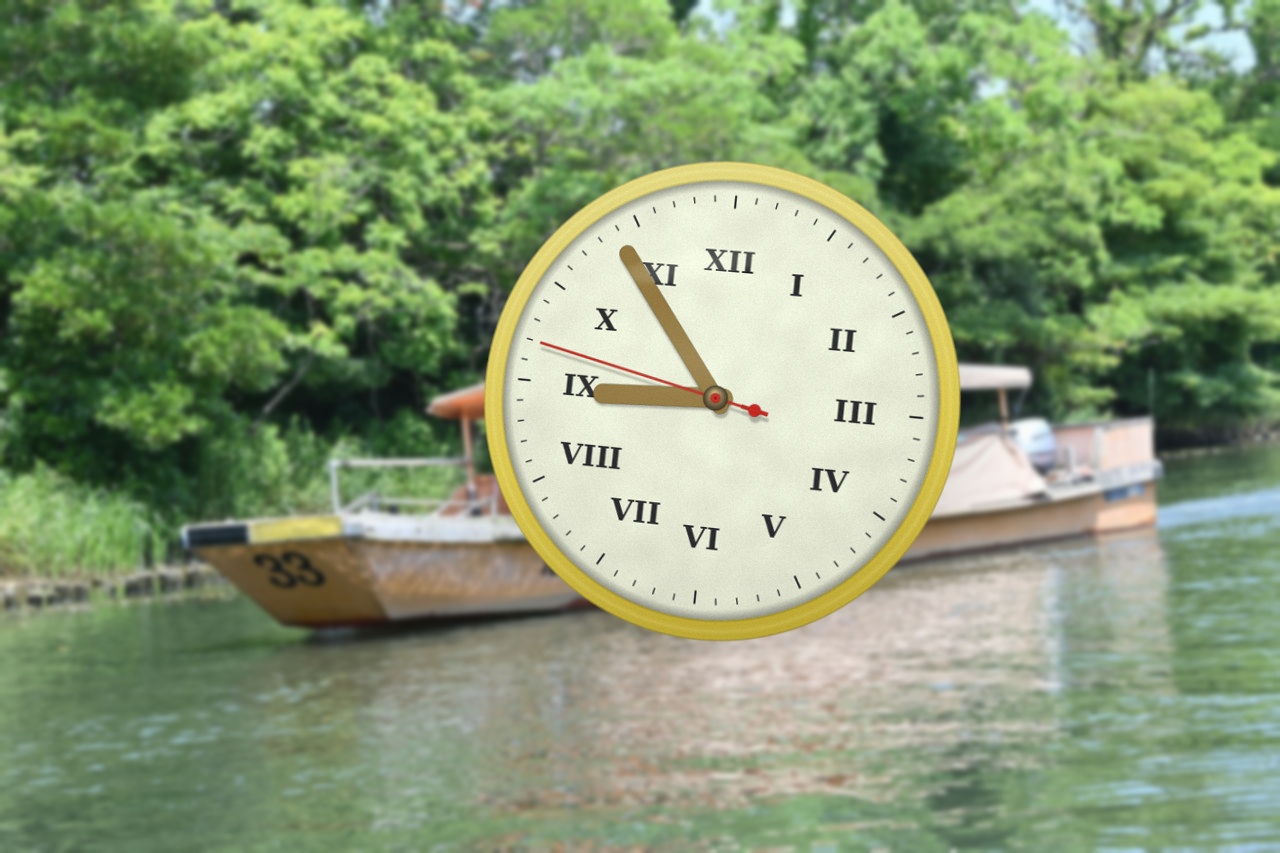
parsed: **8:53:47**
